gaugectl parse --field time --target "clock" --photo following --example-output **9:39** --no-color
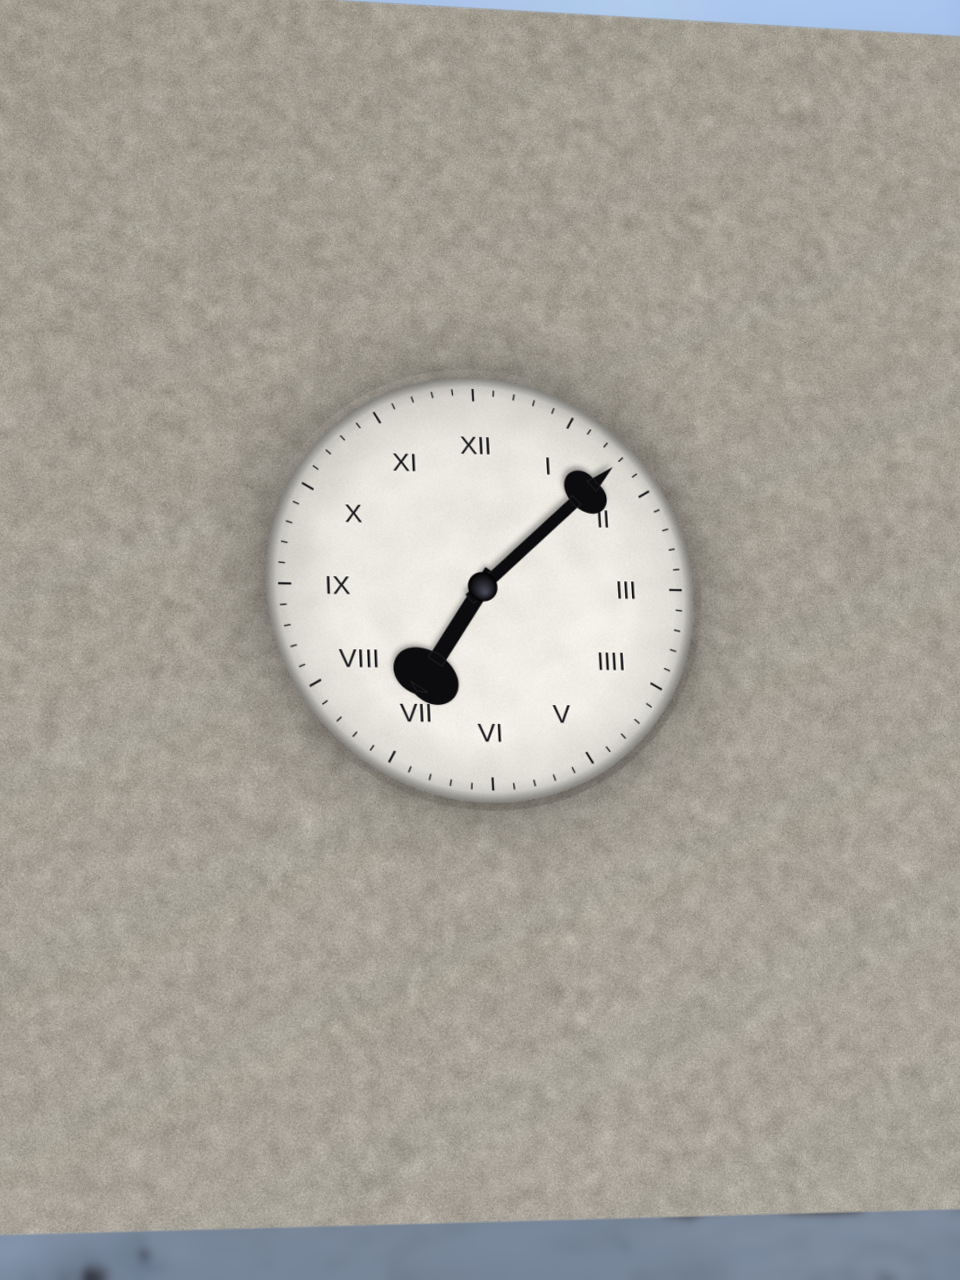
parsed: **7:08**
